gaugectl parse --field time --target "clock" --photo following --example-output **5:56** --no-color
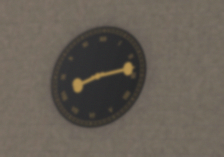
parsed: **8:13**
